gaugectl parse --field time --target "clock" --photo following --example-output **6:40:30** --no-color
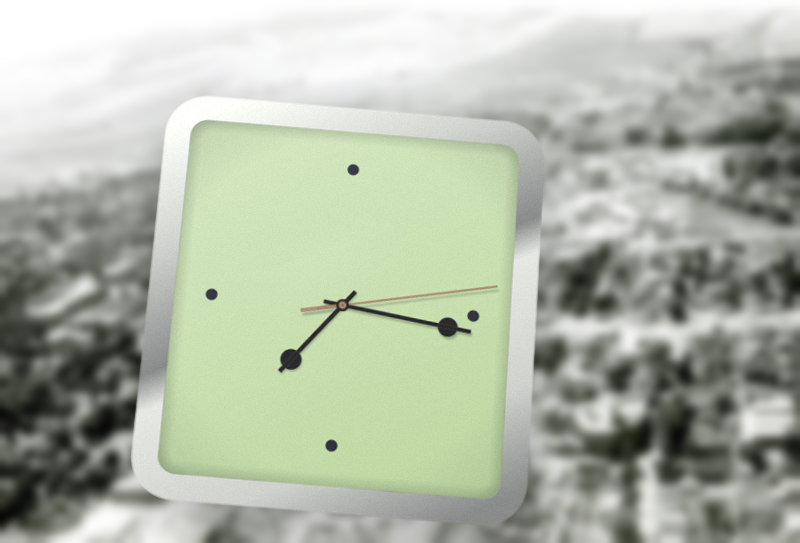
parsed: **7:16:13**
